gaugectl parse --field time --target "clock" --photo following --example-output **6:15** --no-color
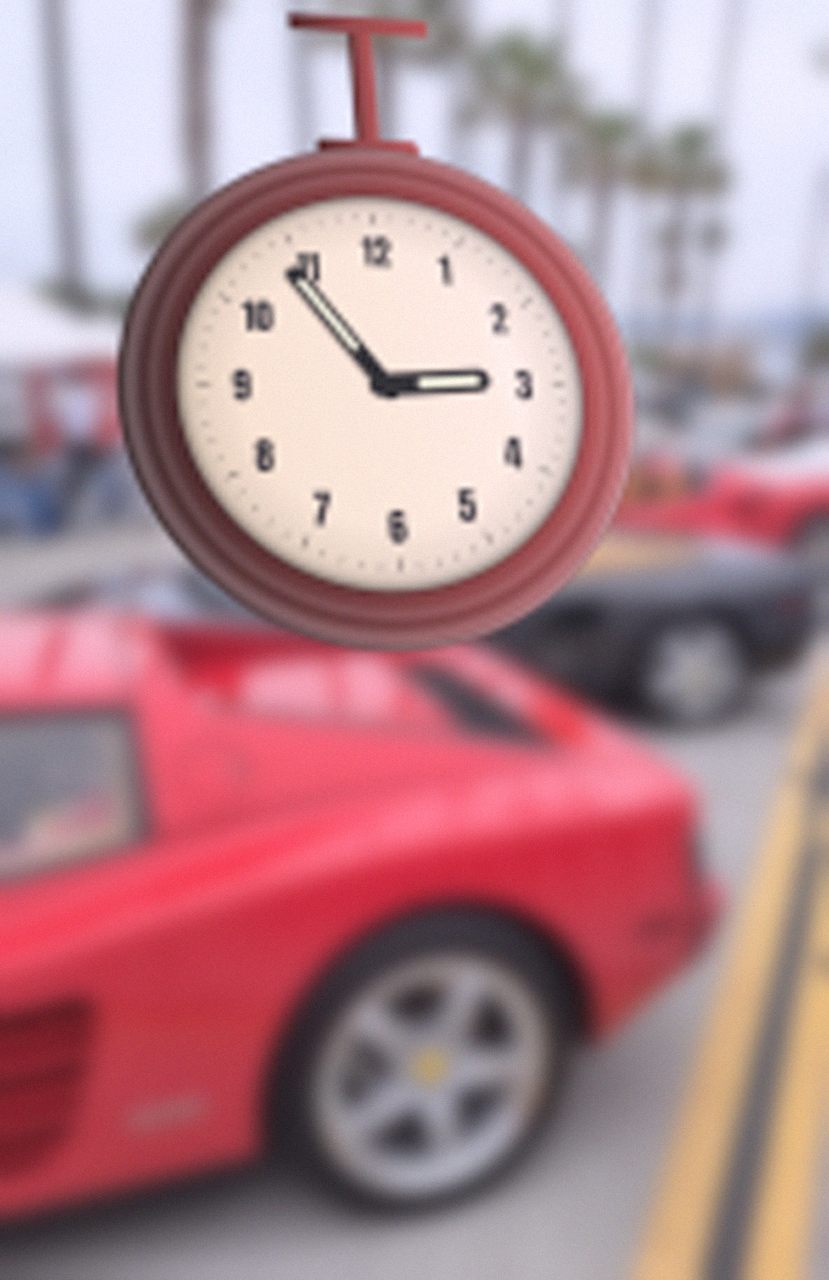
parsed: **2:54**
